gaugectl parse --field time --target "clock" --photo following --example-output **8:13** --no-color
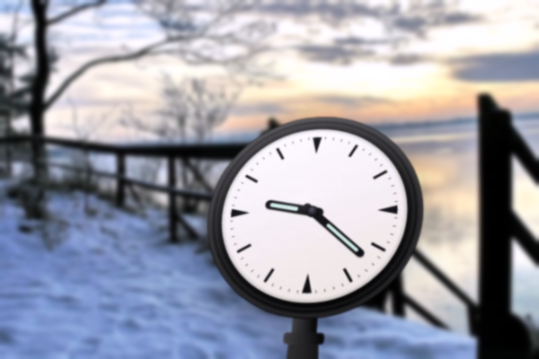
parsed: **9:22**
